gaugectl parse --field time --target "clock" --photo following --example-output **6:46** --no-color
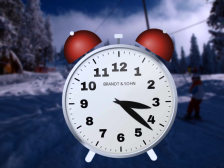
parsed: **3:22**
